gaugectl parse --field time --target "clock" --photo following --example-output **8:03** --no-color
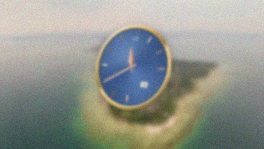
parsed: **11:40**
